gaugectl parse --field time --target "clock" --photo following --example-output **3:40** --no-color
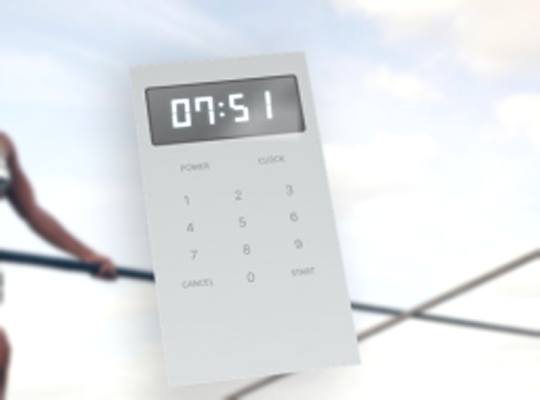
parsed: **7:51**
